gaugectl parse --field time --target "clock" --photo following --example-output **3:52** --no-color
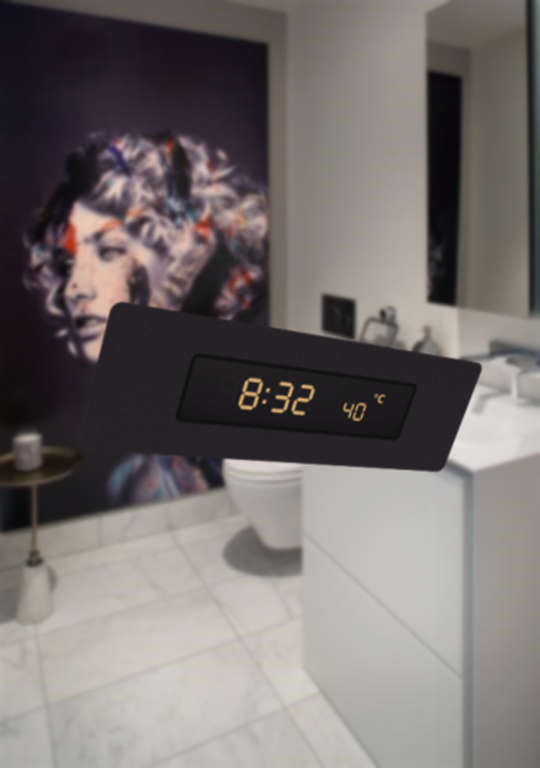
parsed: **8:32**
